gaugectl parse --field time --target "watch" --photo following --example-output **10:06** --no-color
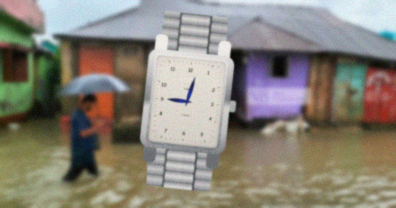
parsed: **9:02**
